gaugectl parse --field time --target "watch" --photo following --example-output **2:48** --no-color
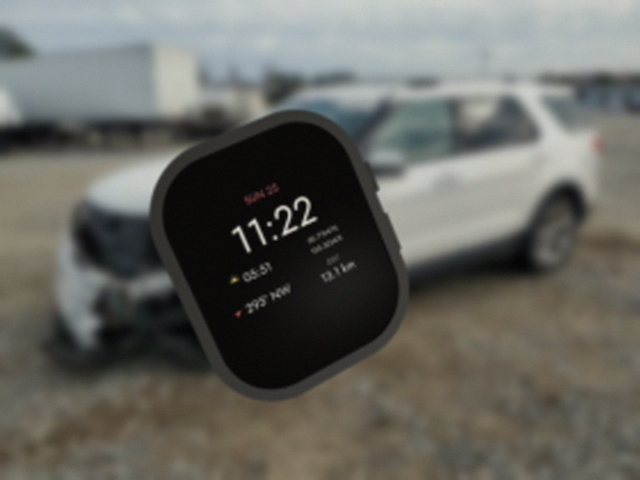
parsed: **11:22**
